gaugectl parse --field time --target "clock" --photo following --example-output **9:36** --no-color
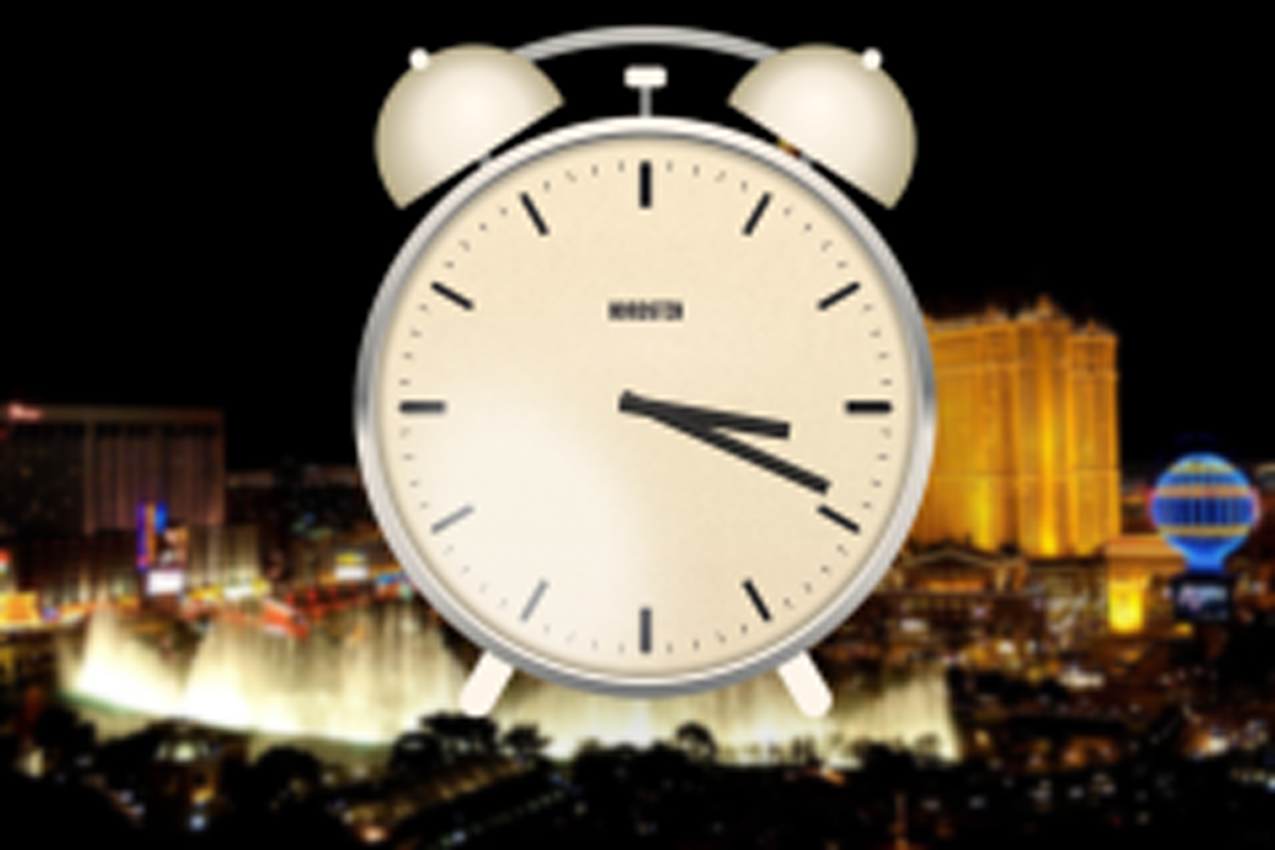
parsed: **3:19**
